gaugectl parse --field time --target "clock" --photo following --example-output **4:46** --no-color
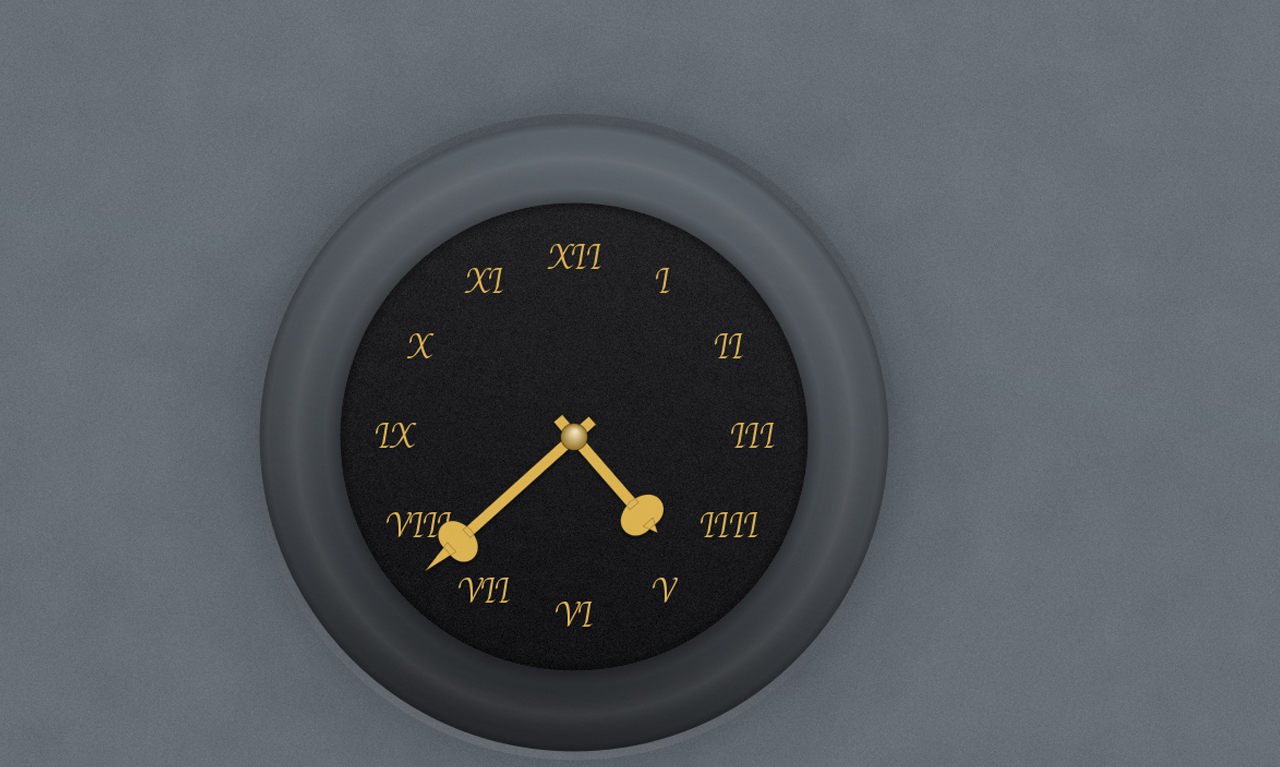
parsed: **4:38**
